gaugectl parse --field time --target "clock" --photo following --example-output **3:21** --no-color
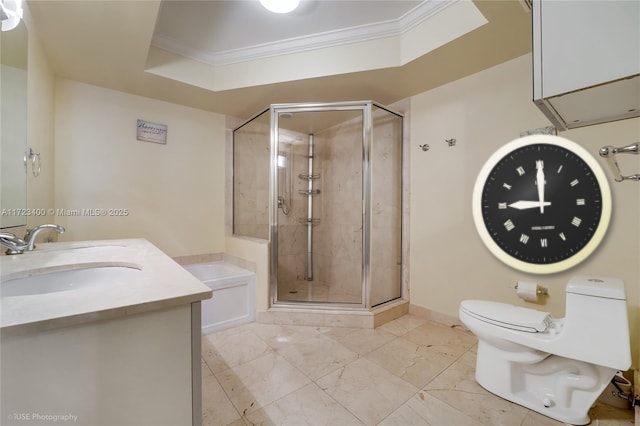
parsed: **9:00**
